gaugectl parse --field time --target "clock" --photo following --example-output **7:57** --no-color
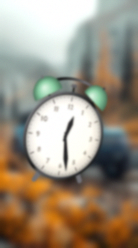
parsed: **12:28**
